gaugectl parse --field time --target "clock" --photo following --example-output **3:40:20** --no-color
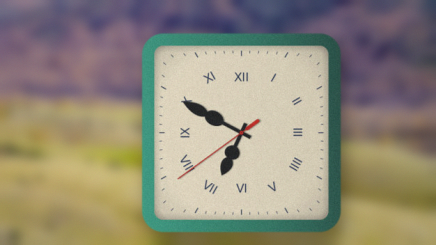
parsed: **6:49:39**
